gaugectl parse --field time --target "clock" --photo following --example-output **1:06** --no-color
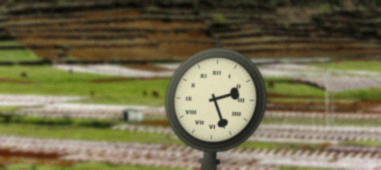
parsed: **2:26**
